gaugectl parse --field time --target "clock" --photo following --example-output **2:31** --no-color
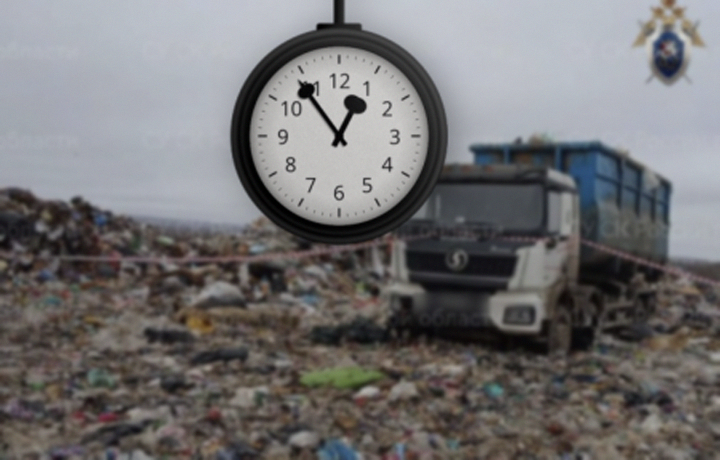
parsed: **12:54**
